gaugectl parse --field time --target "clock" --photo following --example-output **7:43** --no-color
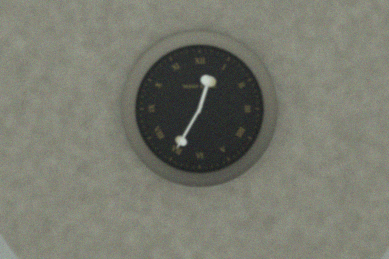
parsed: **12:35**
